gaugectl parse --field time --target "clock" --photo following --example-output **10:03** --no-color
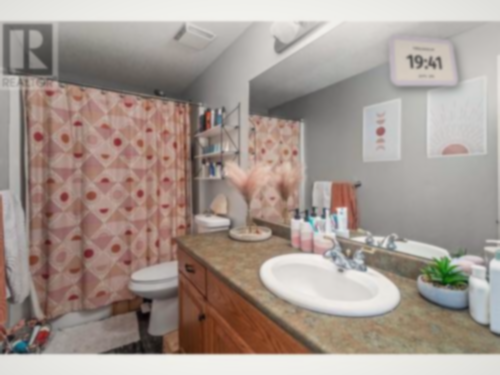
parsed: **19:41**
